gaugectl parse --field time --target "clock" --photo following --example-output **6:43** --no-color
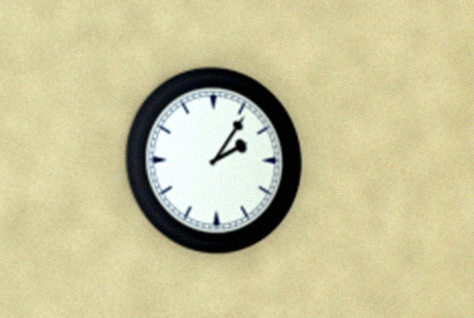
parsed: **2:06**
